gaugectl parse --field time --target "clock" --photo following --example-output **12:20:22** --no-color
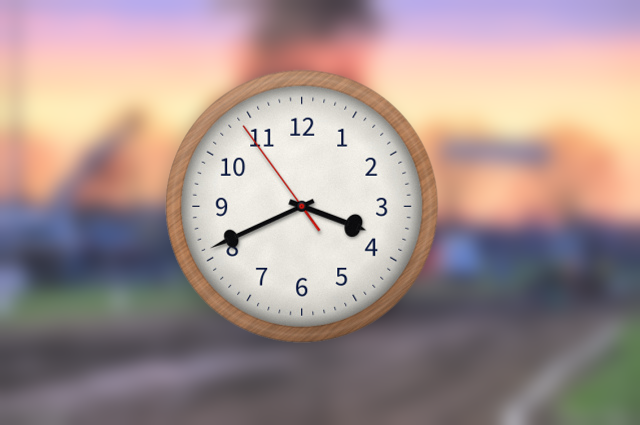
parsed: **3:40:54**
